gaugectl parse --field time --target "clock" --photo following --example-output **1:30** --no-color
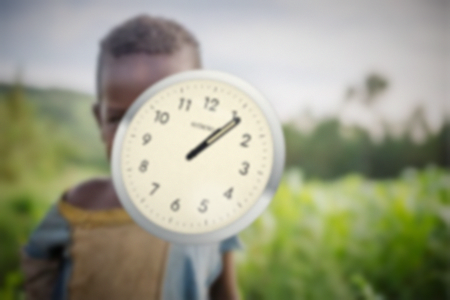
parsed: **1:06**
